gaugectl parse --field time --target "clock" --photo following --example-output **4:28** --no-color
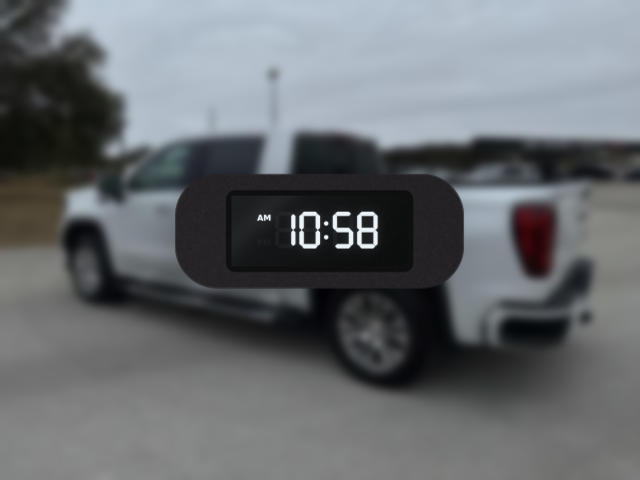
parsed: **10:58**
